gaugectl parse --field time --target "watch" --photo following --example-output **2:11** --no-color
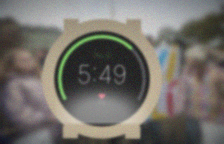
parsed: **5:49**
